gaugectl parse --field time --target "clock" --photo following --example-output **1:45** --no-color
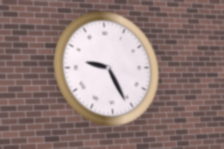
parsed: **9:26**
